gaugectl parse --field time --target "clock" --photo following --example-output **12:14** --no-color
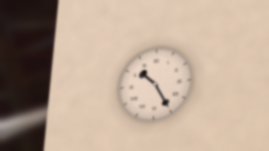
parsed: **10:25**
